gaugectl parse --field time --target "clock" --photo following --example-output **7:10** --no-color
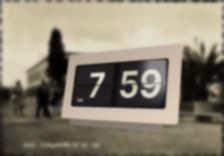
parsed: **7:59**
